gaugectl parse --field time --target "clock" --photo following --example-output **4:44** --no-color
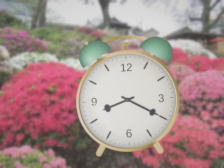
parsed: **8:20**
